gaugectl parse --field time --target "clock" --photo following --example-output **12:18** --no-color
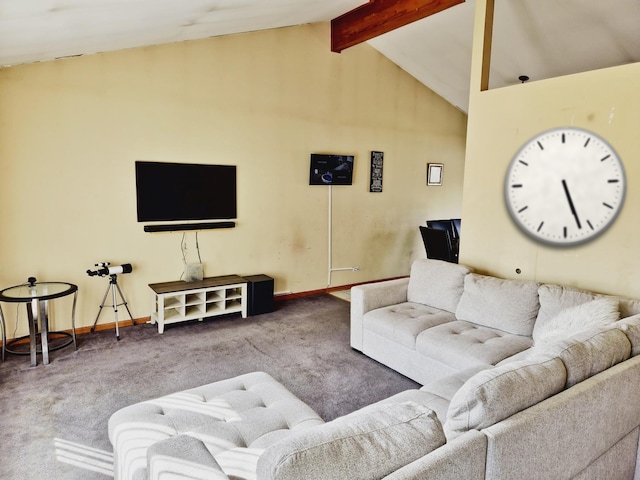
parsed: **5:27**
